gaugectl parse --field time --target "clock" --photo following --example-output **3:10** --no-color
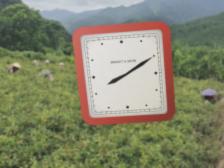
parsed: **8:10**
